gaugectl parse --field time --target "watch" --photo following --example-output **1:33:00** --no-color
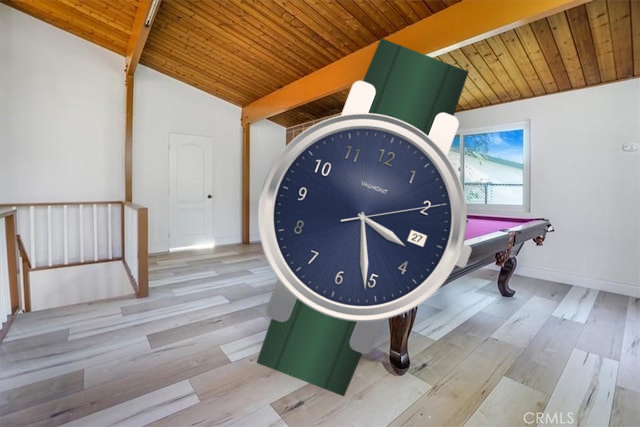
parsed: **3:26:10**
